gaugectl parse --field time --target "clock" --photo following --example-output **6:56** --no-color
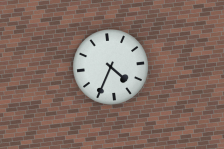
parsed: **4:35**
